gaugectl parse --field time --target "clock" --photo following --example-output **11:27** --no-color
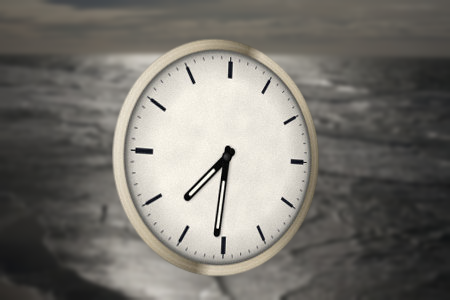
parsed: **7:31**
